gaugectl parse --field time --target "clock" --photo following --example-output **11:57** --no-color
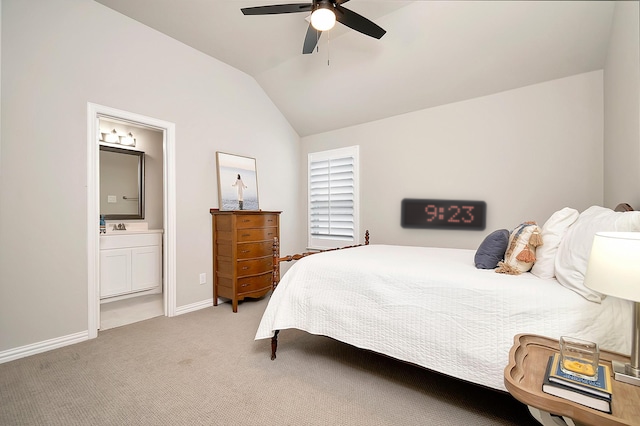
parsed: **9:23**
